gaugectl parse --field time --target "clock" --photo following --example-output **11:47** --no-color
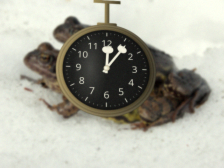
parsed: **12:06**
